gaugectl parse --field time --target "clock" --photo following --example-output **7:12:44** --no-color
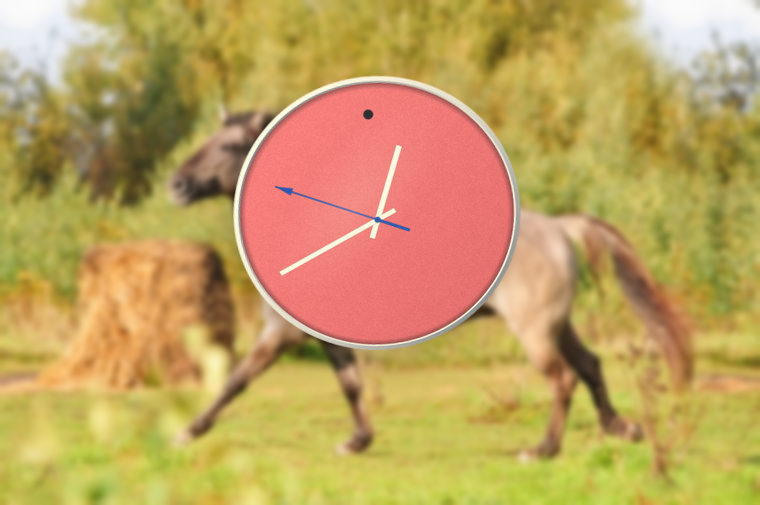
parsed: **12:40:49**
